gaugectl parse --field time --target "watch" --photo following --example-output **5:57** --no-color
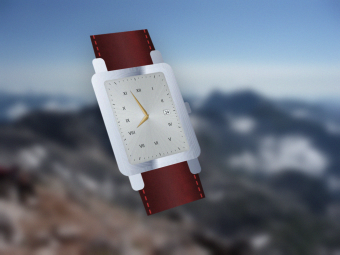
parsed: **7:57**
